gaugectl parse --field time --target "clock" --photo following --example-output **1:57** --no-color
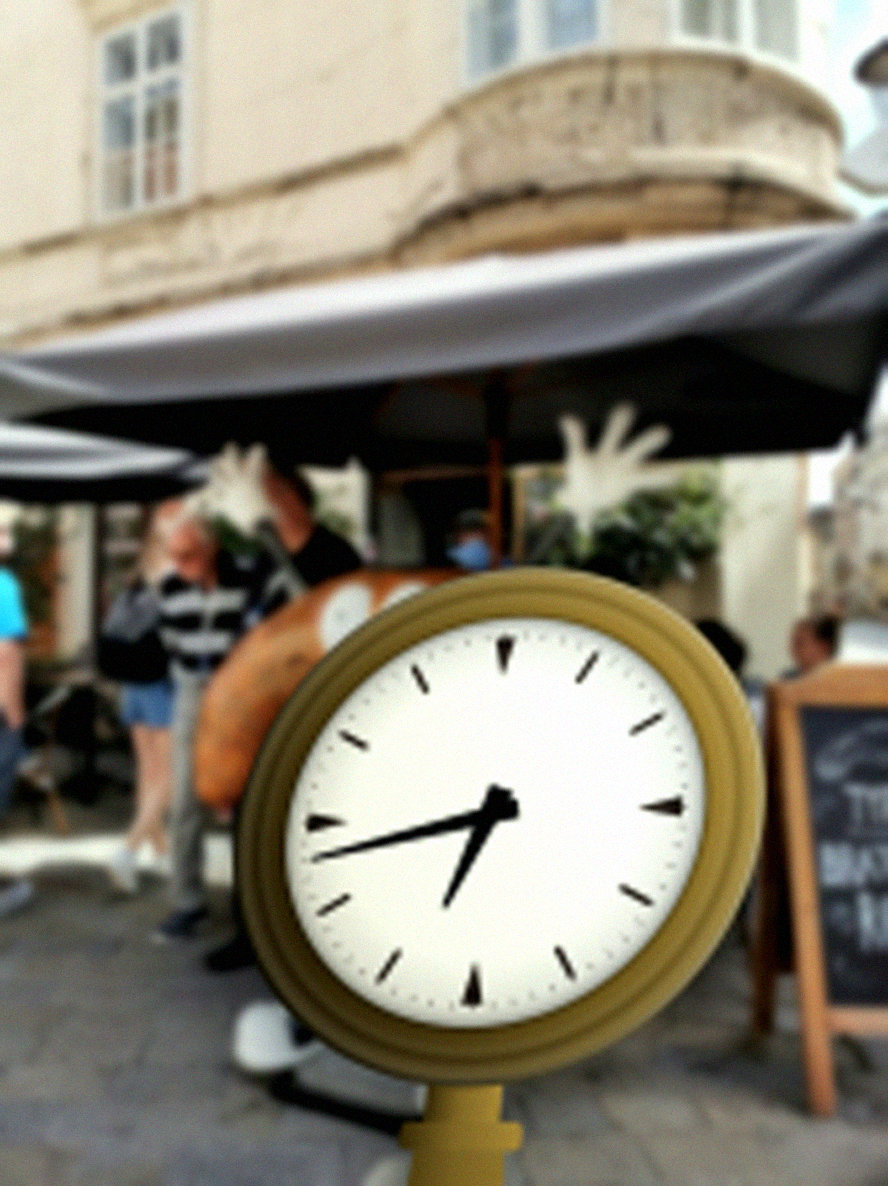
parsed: **6:43**
